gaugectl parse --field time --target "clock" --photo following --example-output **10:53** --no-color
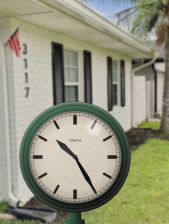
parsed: **10:25**
